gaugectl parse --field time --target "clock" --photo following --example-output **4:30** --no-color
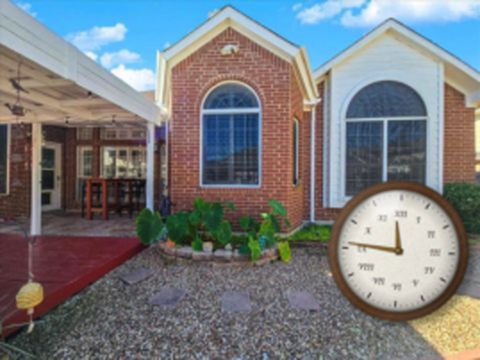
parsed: **11:46**
